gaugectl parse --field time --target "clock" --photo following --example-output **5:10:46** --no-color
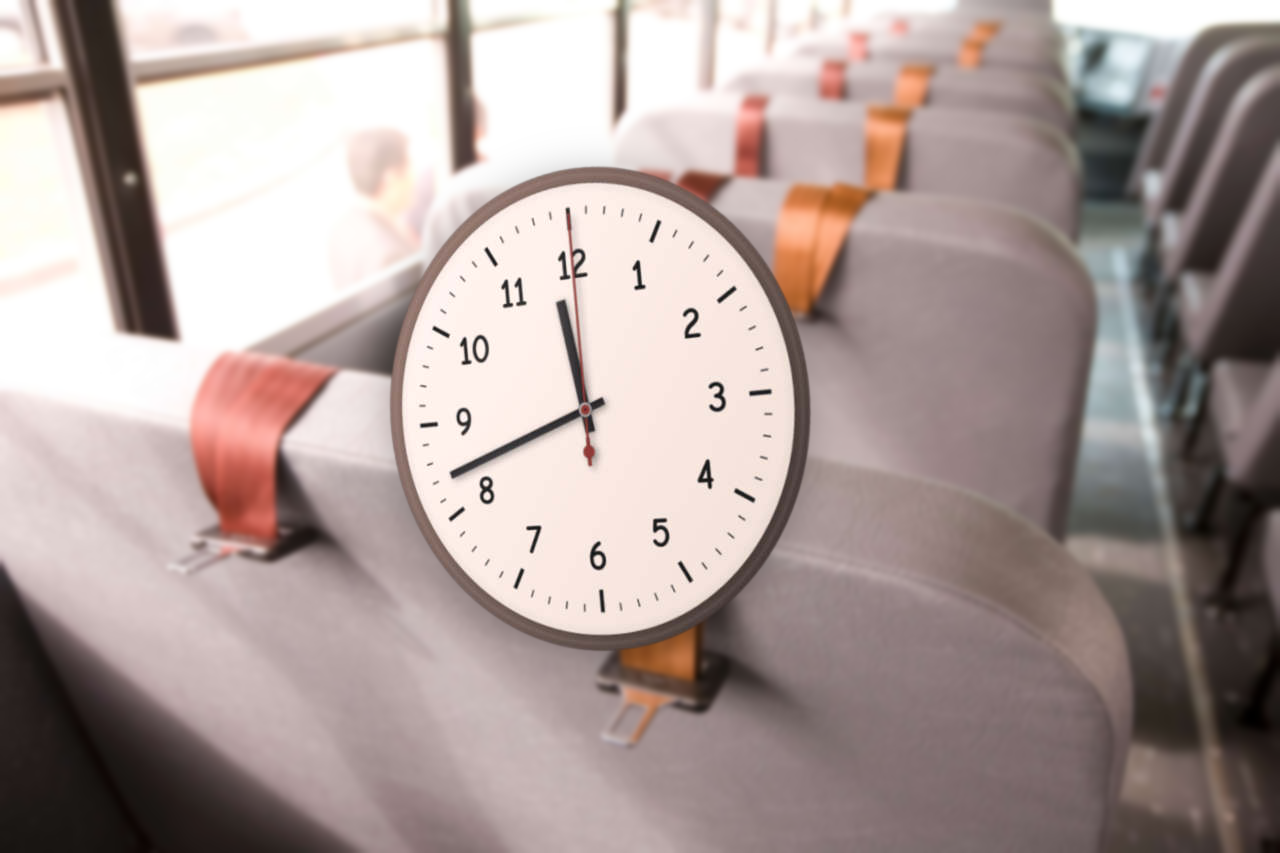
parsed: **11:42:00**
